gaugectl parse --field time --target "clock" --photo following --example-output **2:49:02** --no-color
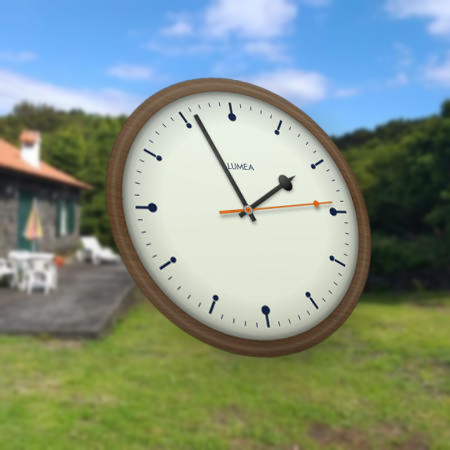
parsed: **1:56:14**
